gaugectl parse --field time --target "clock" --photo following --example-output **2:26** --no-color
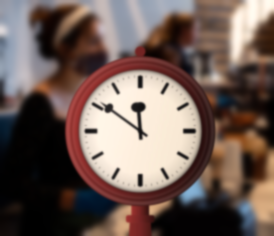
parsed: **11:51**
